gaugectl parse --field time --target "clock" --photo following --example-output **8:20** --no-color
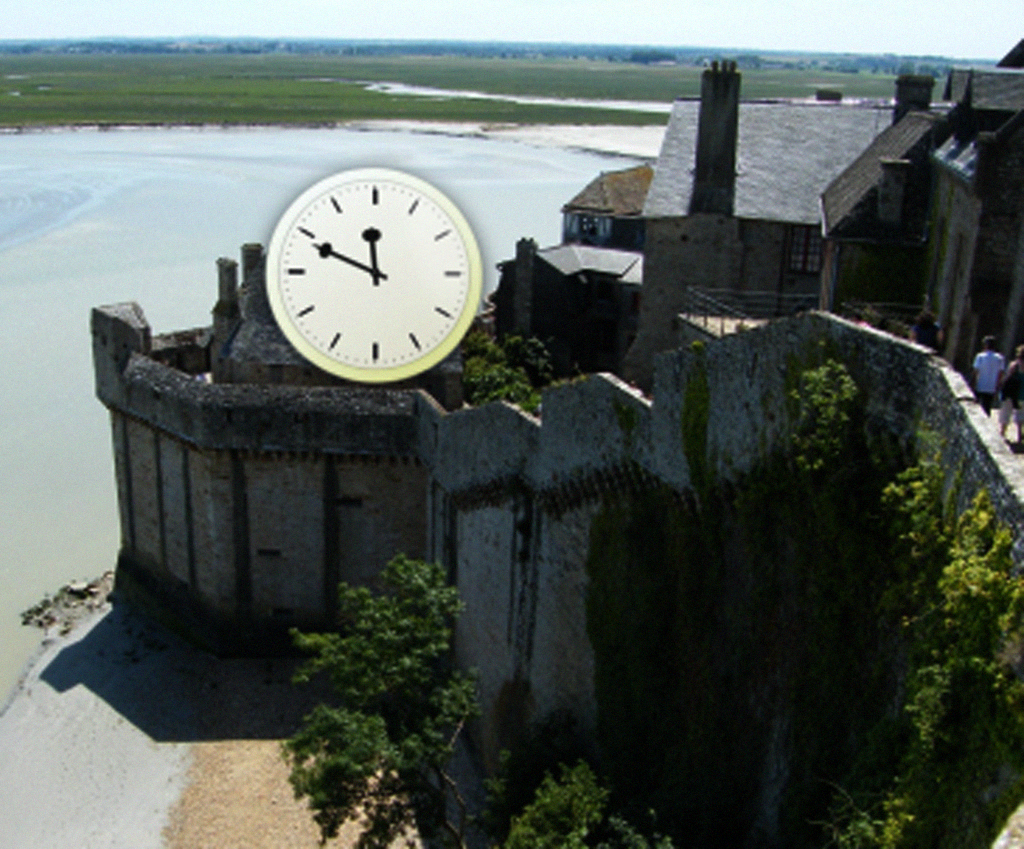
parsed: **11:49**
